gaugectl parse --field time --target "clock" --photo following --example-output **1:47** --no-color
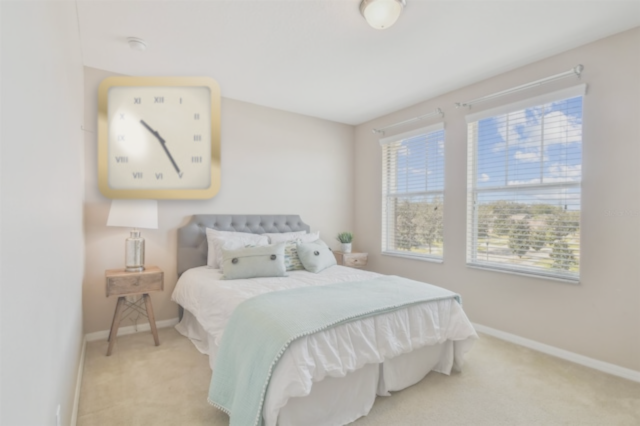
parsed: **10:25**
